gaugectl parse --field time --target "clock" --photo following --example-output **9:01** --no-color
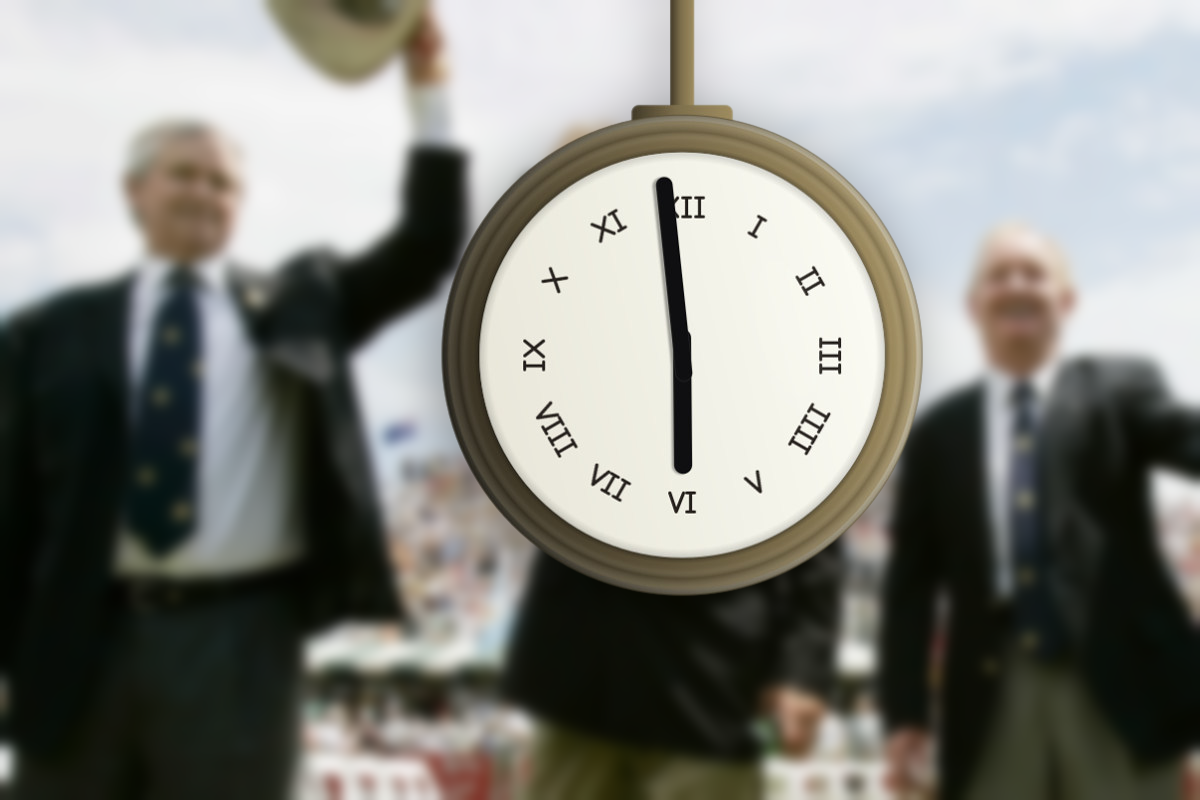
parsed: **5:59**
